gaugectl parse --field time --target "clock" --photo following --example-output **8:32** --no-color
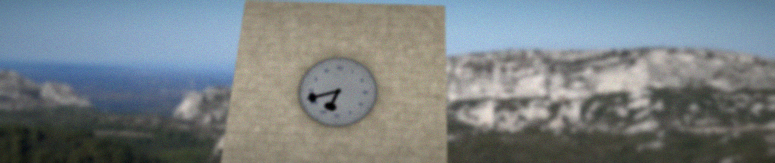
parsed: **6:42**
